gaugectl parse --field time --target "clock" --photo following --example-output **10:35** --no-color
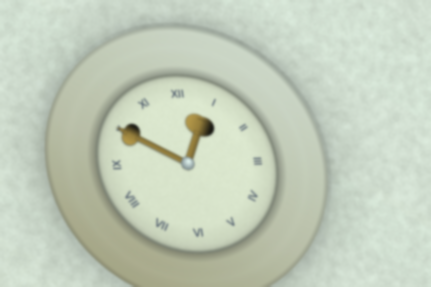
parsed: **12:50**
